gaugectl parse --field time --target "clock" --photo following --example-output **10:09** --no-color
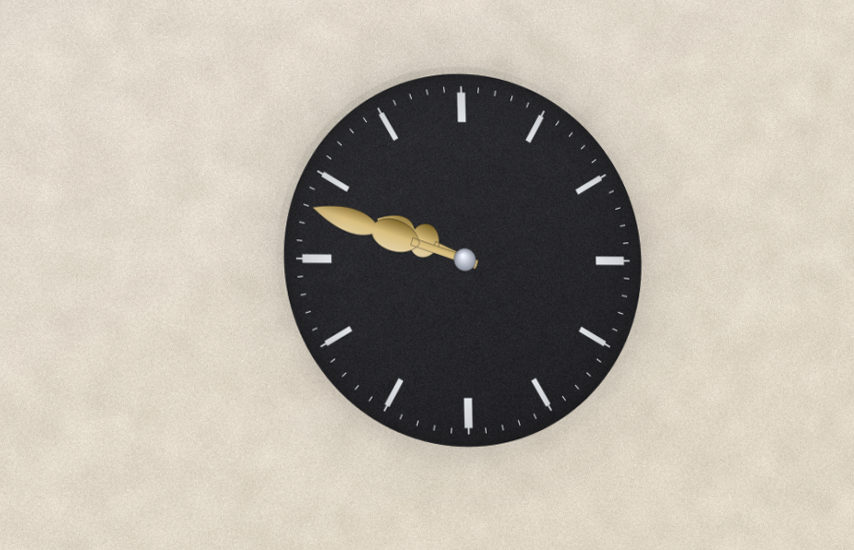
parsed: **9:48**
